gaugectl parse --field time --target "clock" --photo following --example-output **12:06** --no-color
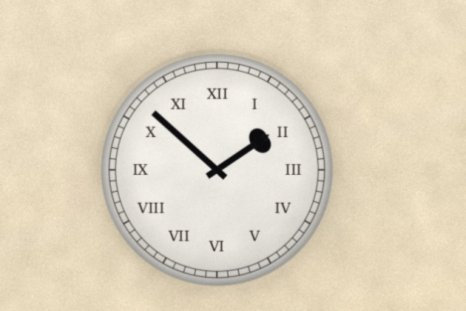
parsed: **1:52**
